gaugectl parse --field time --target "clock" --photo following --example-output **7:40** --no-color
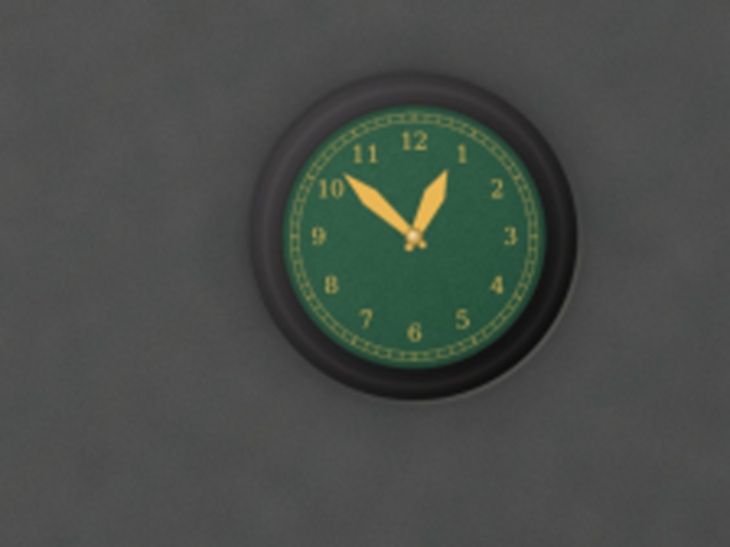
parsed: **12:52**
